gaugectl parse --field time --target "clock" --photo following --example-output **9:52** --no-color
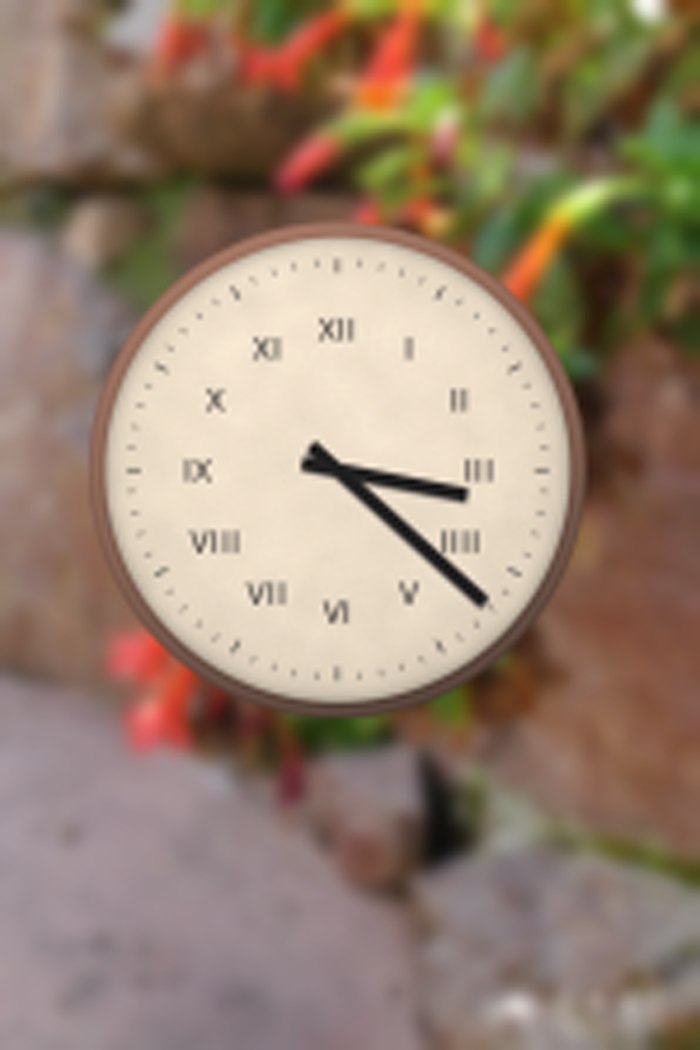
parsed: **3:22**
